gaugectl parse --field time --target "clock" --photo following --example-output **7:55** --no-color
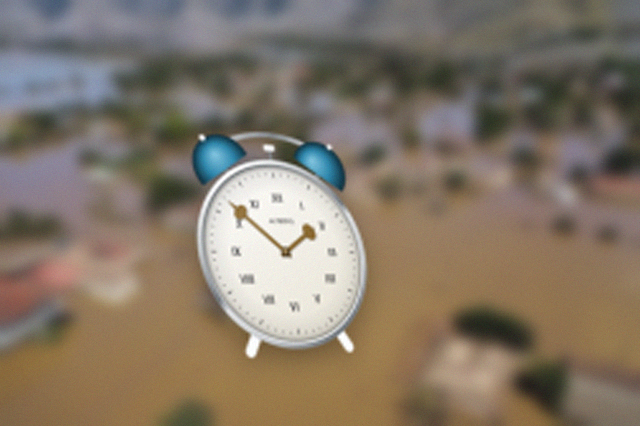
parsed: **1:52**
